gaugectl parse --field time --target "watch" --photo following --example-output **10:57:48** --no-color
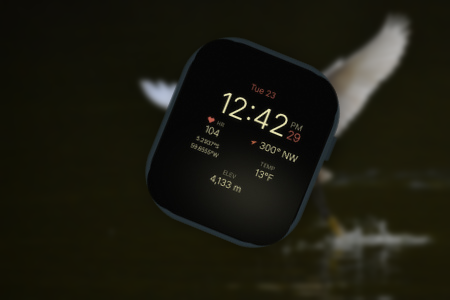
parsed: **12:42:29**
